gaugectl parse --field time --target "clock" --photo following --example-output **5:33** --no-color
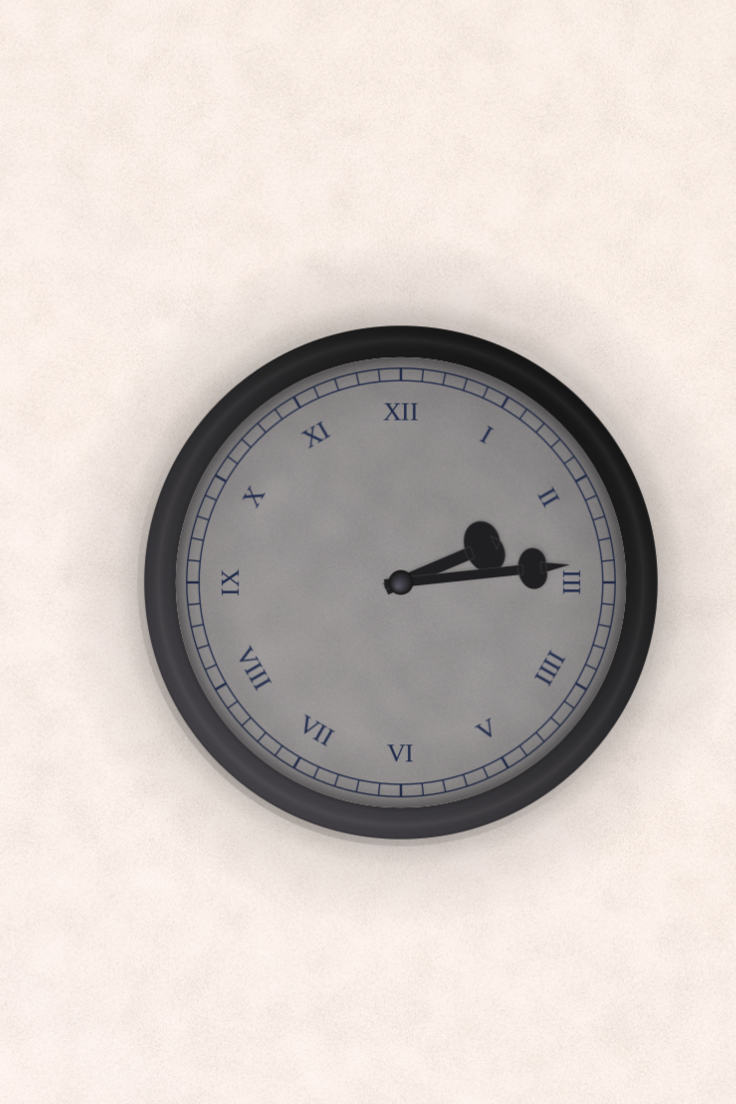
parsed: **2:14**
